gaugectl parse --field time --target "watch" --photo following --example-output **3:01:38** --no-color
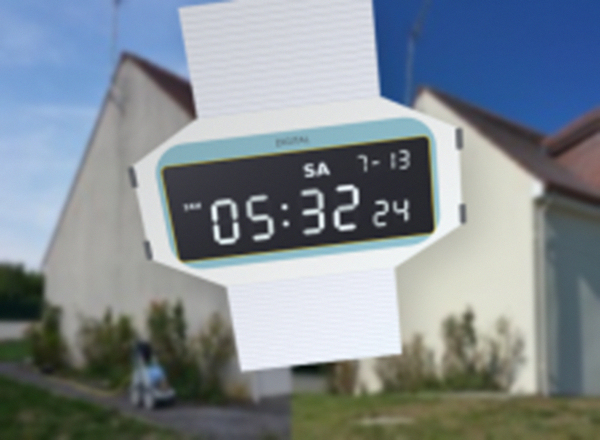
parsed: **5:32:24**
